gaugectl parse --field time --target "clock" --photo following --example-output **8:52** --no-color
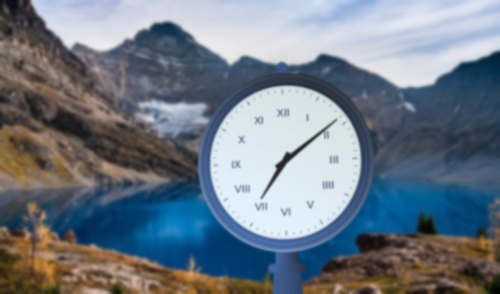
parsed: **7:09**
